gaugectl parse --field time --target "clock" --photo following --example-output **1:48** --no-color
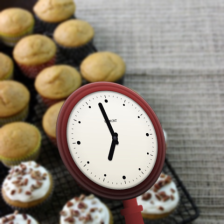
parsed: **6:58**
